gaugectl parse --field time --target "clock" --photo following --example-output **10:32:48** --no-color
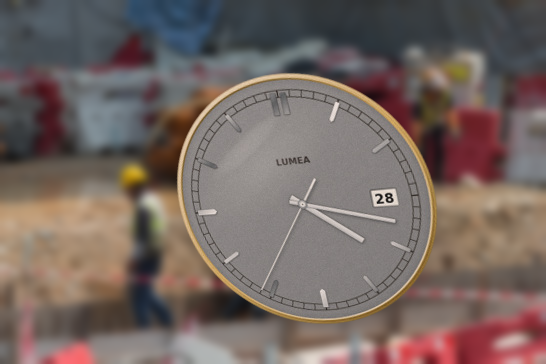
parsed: **4:17:36**
